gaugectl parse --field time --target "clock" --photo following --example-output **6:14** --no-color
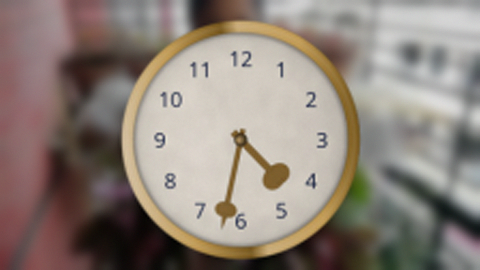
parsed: **4:32**
